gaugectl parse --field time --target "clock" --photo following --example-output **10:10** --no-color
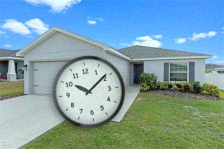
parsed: **10:09**
